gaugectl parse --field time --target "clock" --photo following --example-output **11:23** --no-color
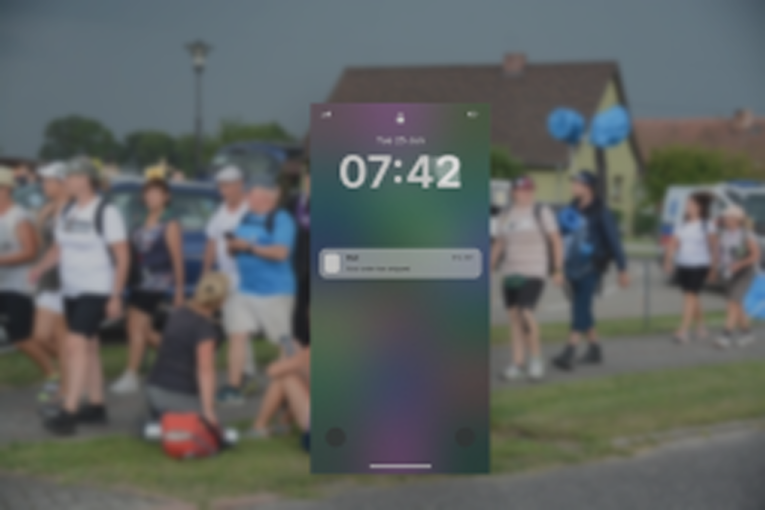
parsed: **7:42**
